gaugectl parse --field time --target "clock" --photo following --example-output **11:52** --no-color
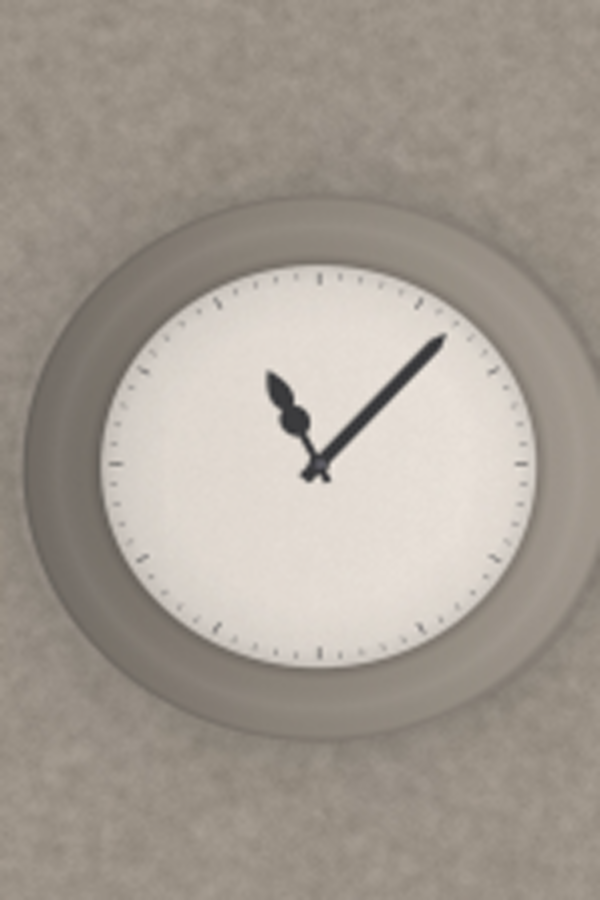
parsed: **11:07**
